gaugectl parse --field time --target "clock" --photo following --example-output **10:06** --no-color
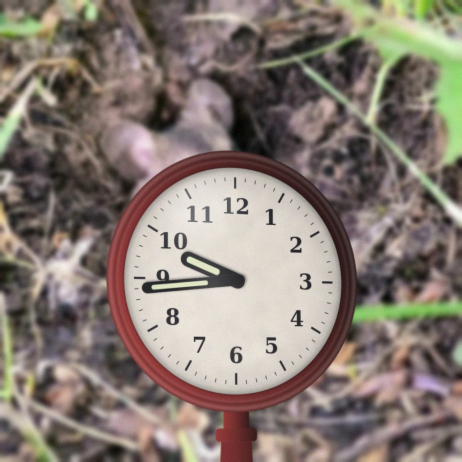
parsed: **9:44**
